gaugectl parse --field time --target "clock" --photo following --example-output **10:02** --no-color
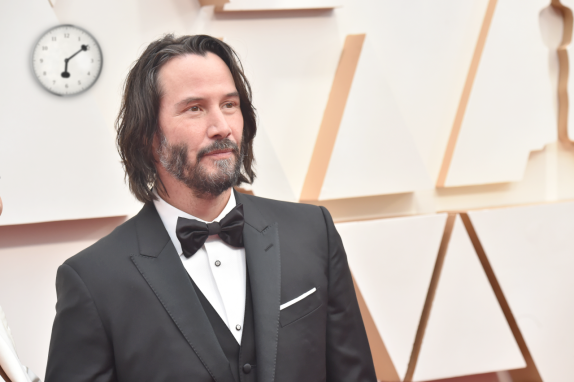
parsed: **6:09**
